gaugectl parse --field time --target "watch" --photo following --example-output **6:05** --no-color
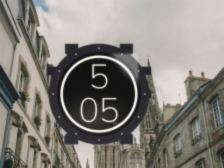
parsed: **5:05**
